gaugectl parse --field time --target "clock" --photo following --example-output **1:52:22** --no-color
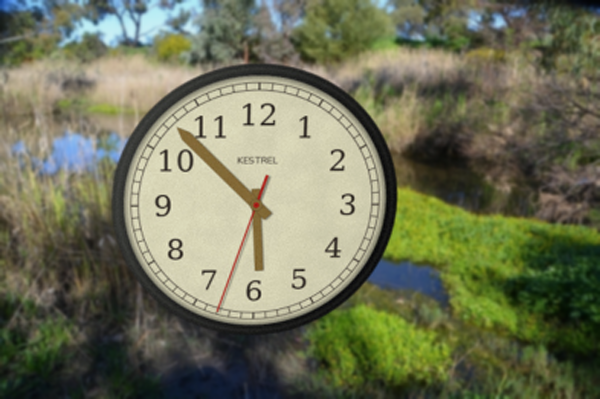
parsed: **5:52:33**
